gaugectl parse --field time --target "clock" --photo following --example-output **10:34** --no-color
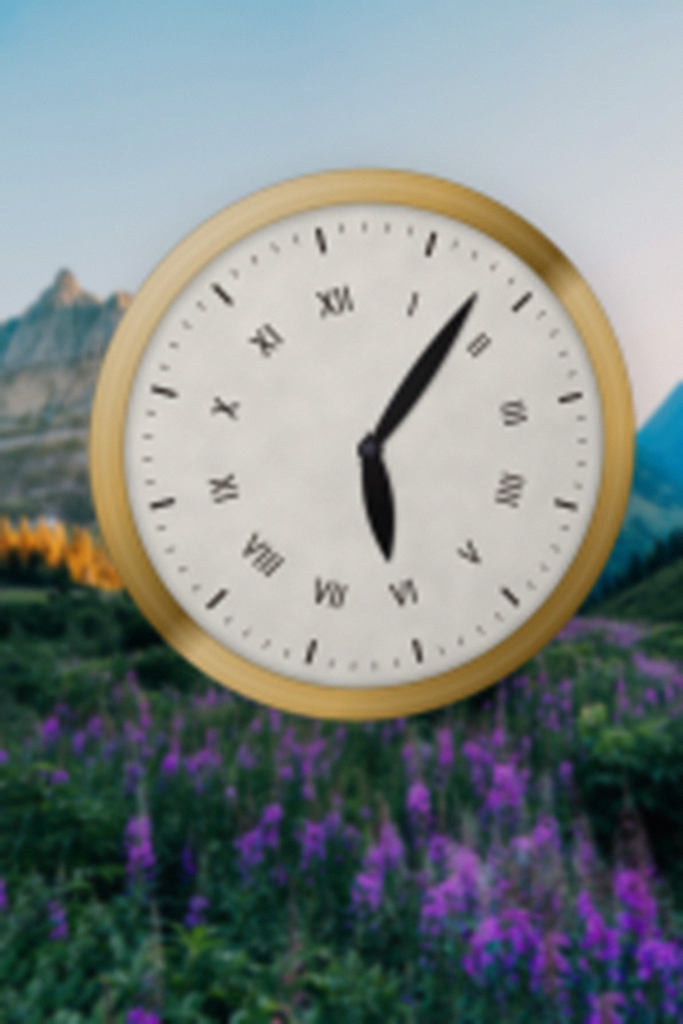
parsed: **6:08**
